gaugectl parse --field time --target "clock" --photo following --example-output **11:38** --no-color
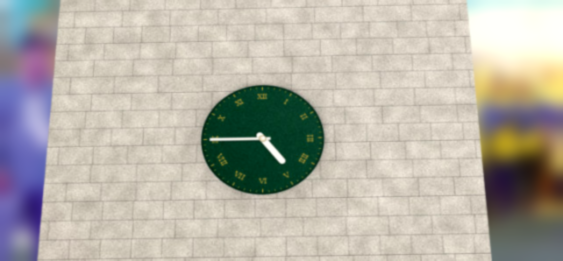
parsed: **4:45**
